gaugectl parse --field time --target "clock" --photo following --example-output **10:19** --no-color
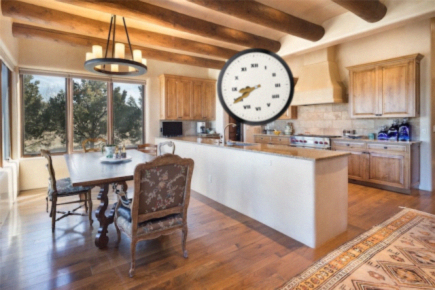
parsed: **8:40**
